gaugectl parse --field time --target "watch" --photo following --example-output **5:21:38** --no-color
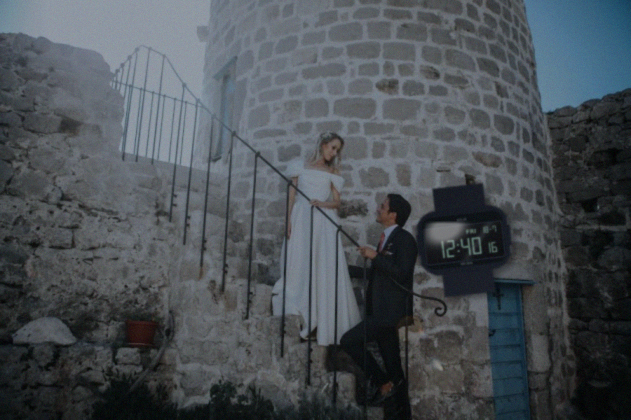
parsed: **12:40:16**
